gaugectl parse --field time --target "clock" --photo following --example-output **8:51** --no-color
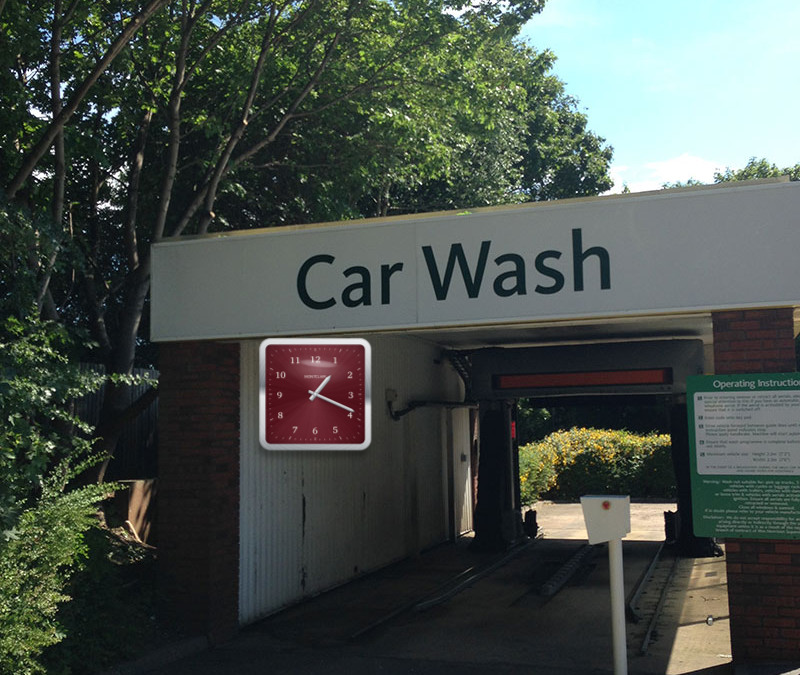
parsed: **1:19**
